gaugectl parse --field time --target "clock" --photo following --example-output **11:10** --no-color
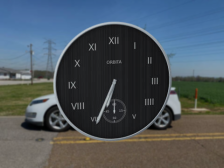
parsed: **6:34**
